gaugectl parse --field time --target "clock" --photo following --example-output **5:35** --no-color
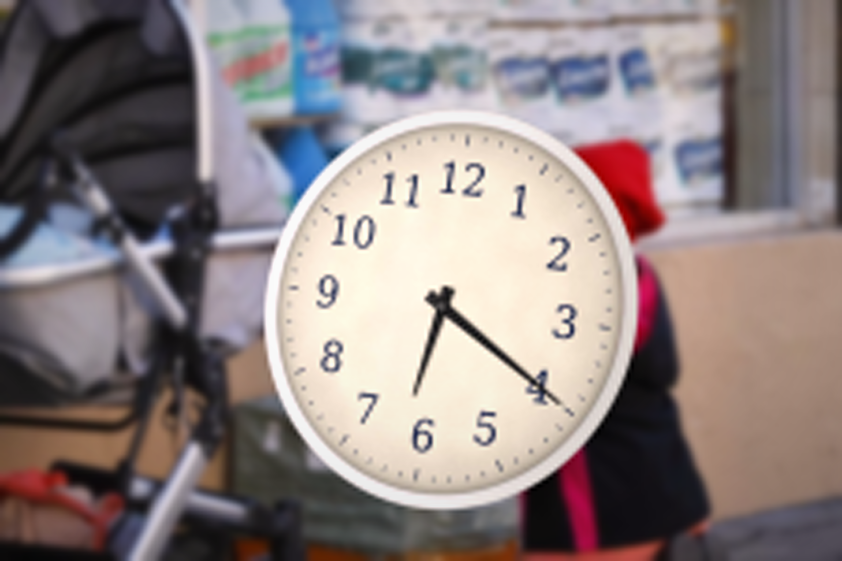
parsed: **6:20**
